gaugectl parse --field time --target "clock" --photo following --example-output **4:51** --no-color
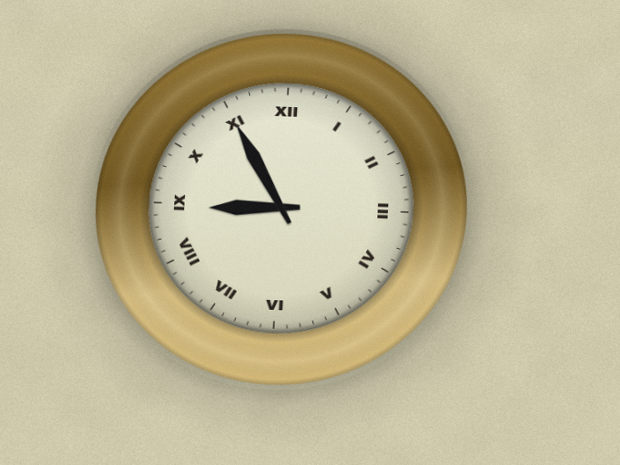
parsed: **8:55**
